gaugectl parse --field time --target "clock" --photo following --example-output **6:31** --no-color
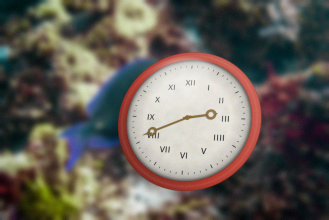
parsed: **2:41**
